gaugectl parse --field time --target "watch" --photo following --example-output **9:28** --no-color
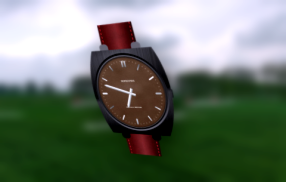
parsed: **6:48**
